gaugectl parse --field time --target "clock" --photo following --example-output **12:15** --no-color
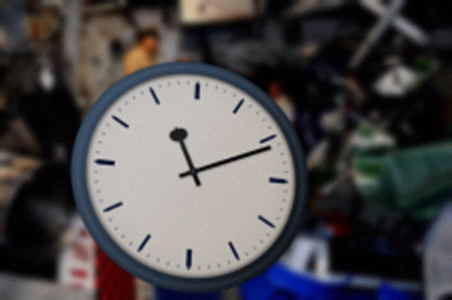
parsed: **11:11**
